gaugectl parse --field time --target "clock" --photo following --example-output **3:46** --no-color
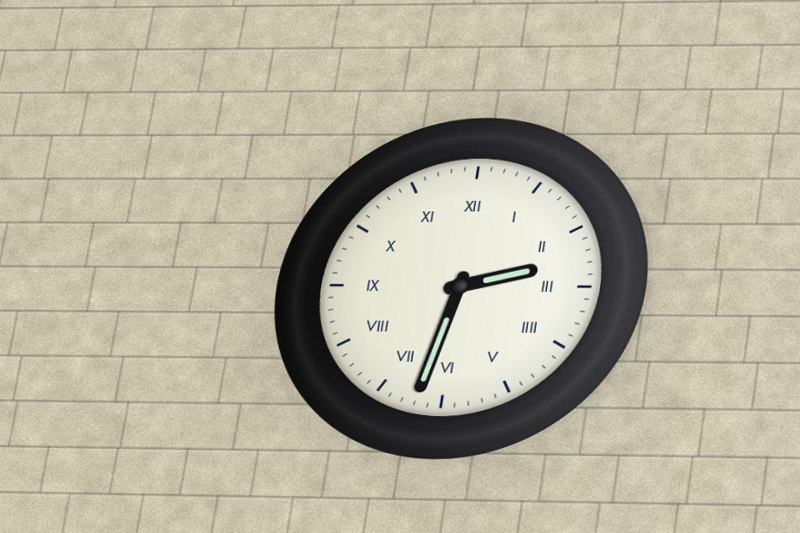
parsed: **2:32**
